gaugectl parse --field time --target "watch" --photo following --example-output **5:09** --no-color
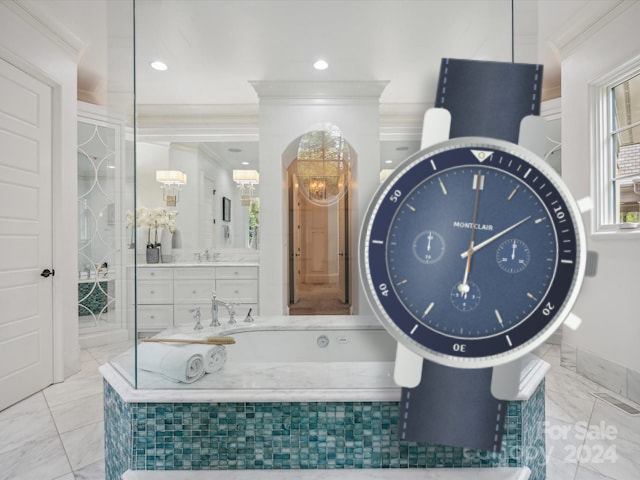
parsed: **6:09**
